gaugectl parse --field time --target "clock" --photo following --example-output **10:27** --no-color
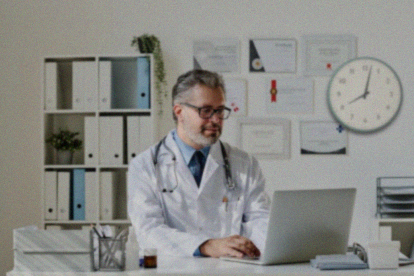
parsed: **8:02**
